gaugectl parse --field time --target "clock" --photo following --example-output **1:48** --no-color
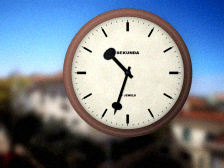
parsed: **10:33**
